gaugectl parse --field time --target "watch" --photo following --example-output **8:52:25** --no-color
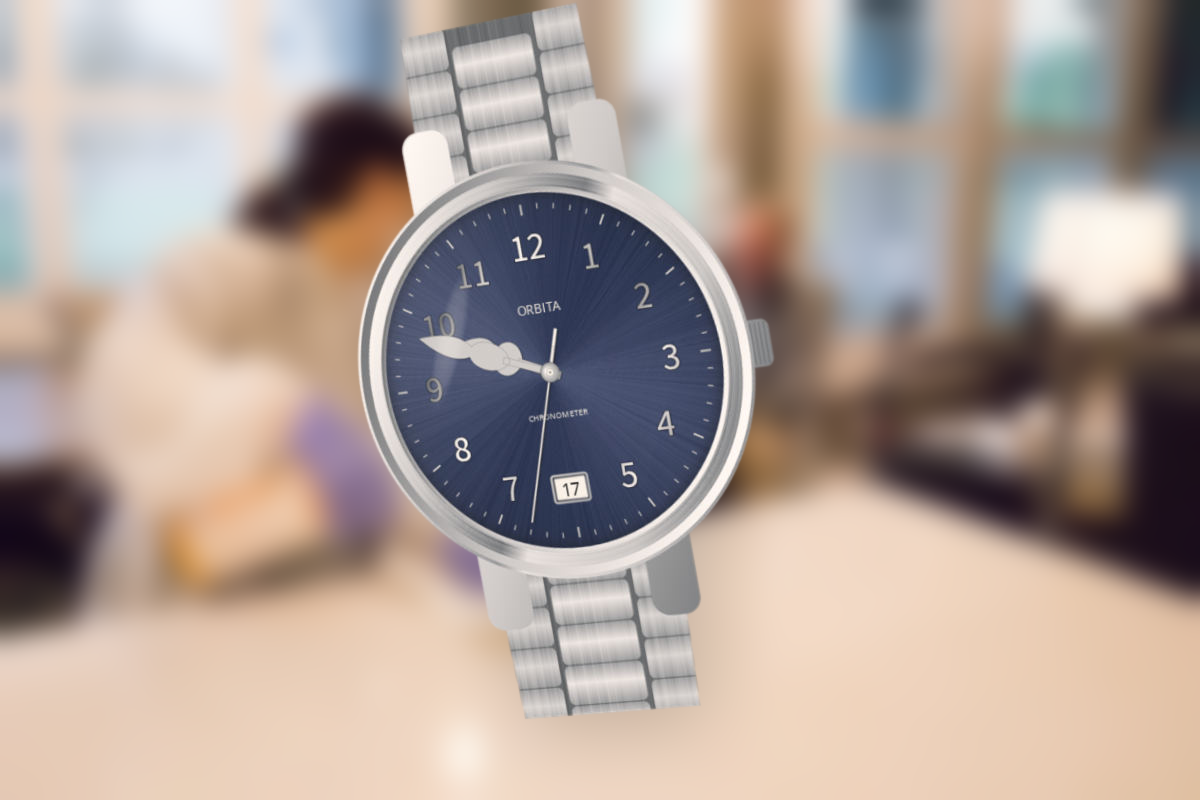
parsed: **9:48:33**
